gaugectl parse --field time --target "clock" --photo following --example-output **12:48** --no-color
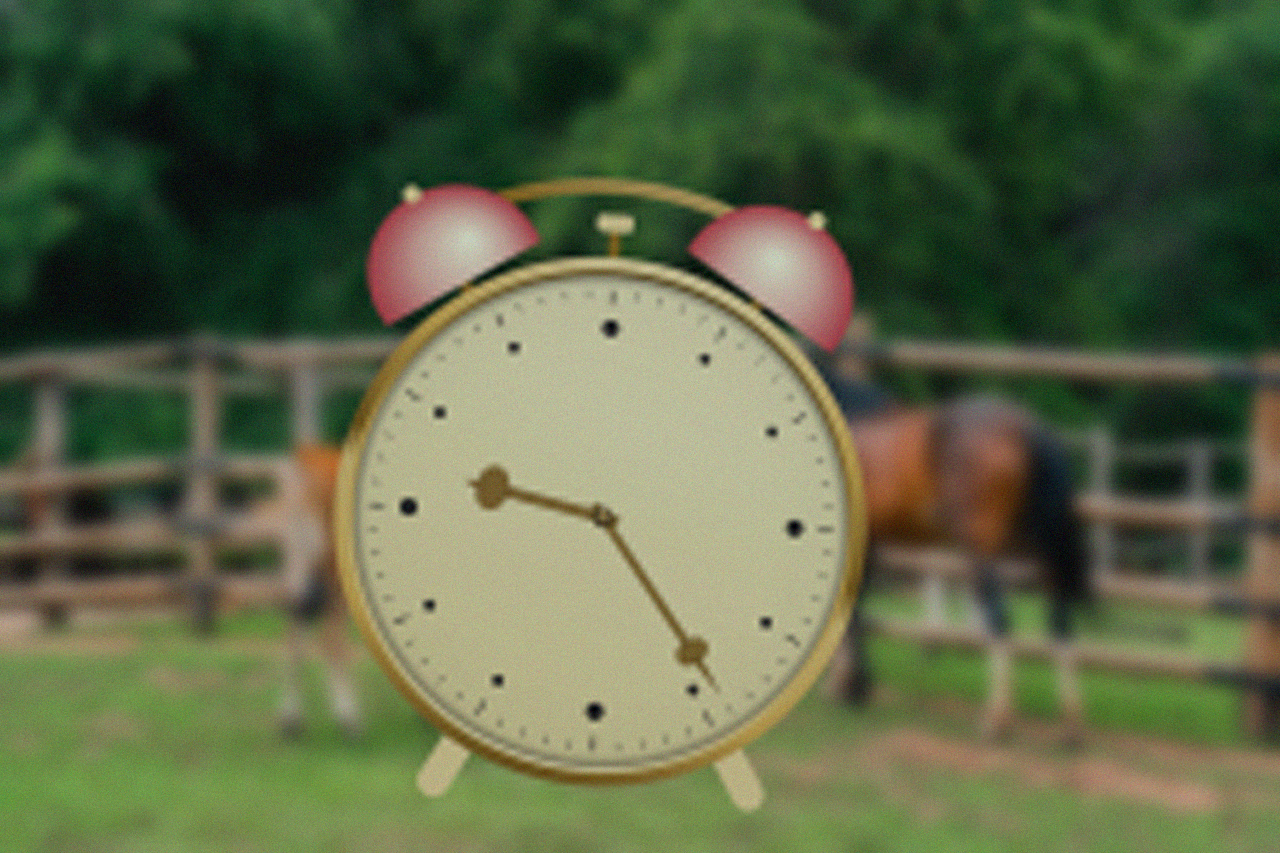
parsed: **9:24**
